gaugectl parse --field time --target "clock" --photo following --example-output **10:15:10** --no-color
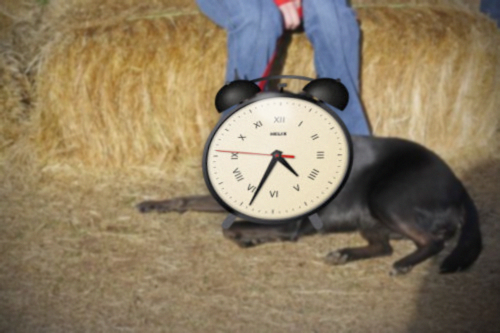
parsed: **4:33:46**
